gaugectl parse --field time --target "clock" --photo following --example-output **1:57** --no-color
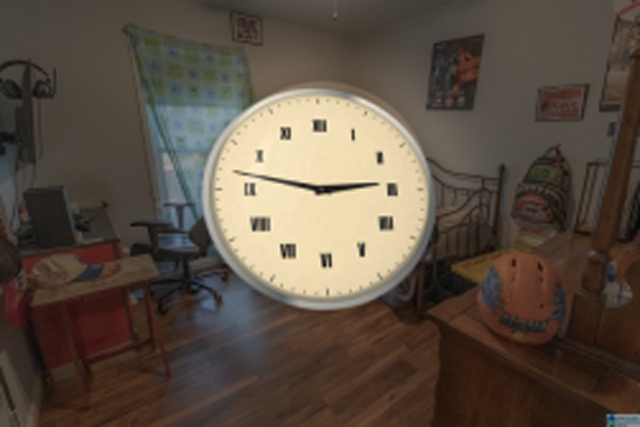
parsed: **2:47**
